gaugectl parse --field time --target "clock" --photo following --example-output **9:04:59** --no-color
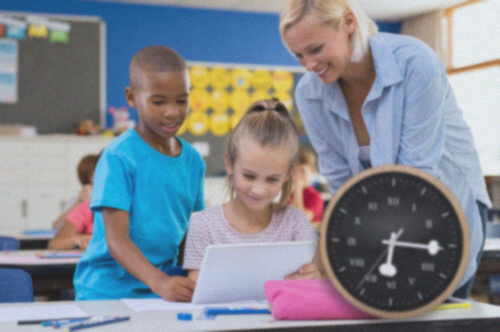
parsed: **6:15:36**
